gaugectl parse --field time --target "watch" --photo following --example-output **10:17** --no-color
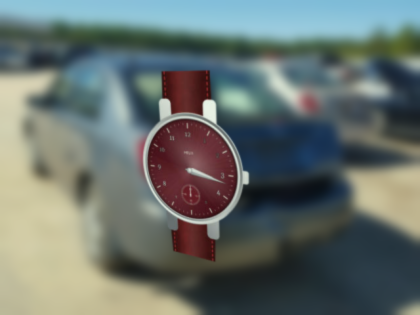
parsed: **3:17**
